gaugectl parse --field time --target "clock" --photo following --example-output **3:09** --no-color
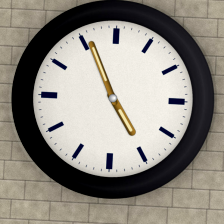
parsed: **4:56**
